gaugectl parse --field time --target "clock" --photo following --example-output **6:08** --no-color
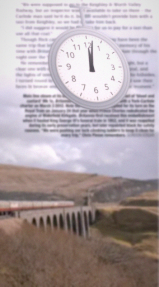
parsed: **12:02**
